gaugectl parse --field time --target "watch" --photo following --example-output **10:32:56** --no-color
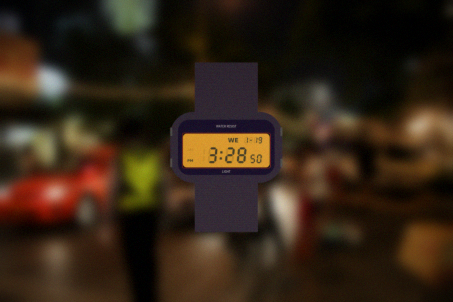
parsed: **3:28:50**
